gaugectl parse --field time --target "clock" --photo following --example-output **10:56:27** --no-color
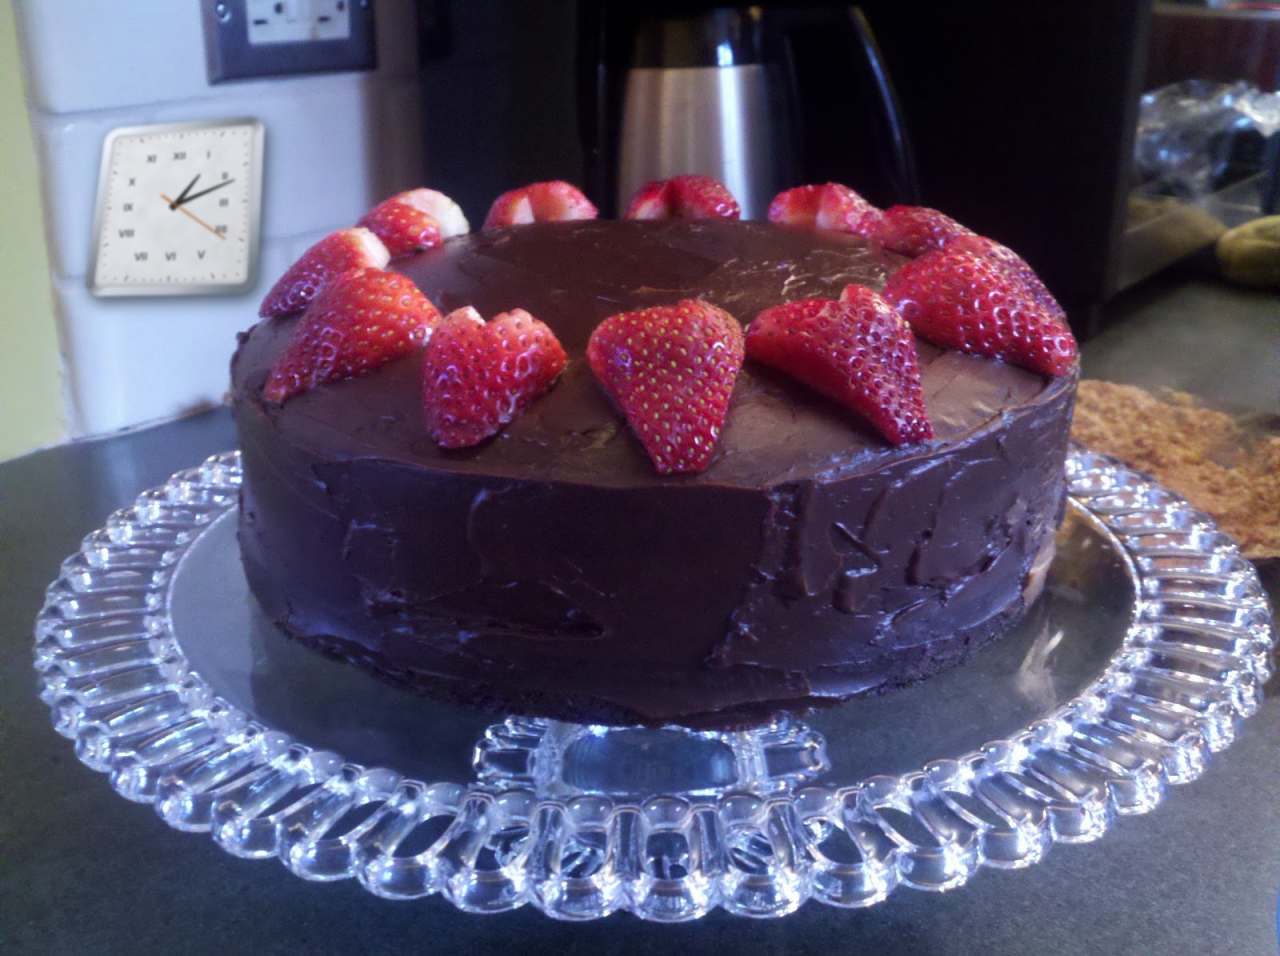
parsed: **1:11:21**
